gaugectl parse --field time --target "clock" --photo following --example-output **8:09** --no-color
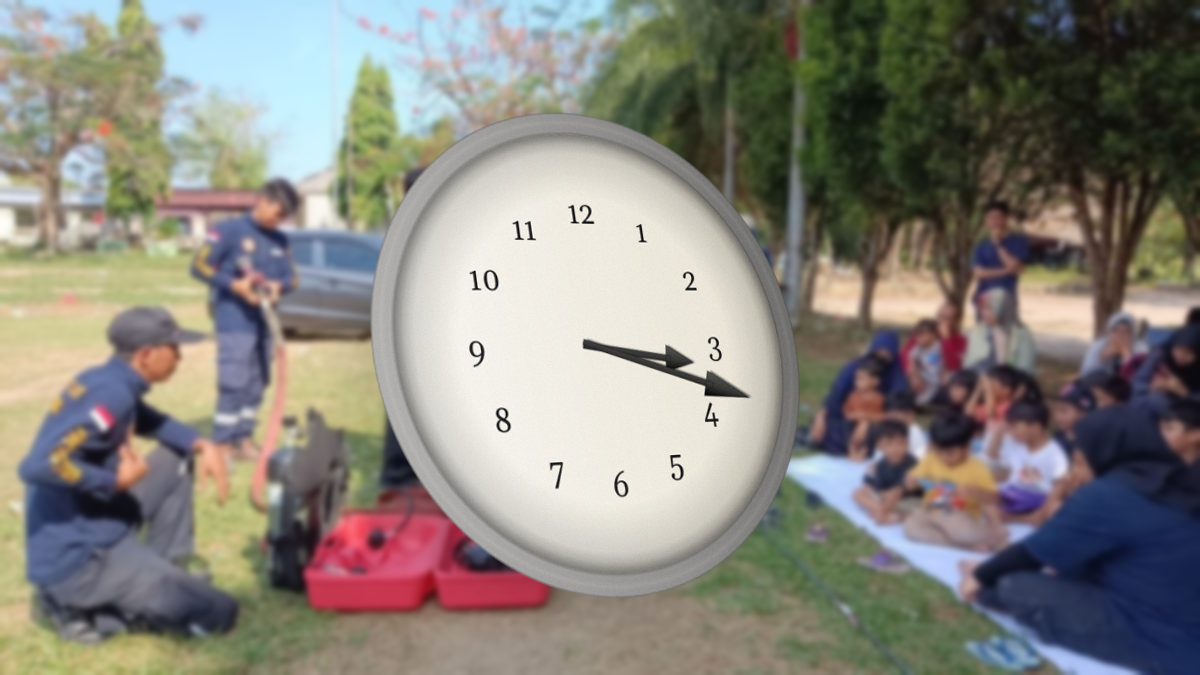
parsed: **3:18**
